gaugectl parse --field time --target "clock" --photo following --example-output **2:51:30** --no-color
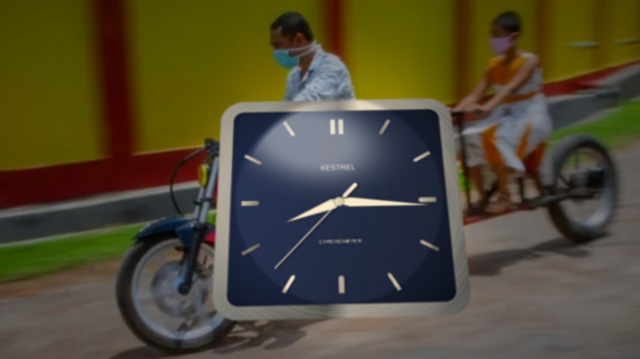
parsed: **8:15:37**
